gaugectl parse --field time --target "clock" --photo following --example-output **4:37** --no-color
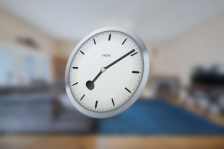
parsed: **7:09**
